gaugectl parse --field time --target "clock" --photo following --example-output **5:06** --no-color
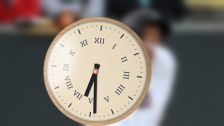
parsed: **6:29**
